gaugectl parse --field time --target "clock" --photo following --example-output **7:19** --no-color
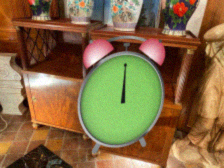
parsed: **12:00**
